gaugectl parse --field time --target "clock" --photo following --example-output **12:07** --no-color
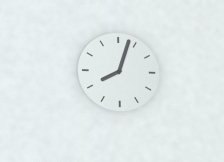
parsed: **8:03**
